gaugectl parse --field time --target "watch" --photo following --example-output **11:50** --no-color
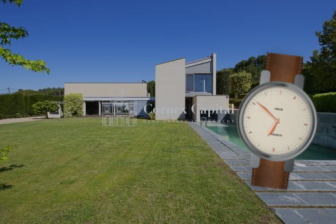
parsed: **6:51**
